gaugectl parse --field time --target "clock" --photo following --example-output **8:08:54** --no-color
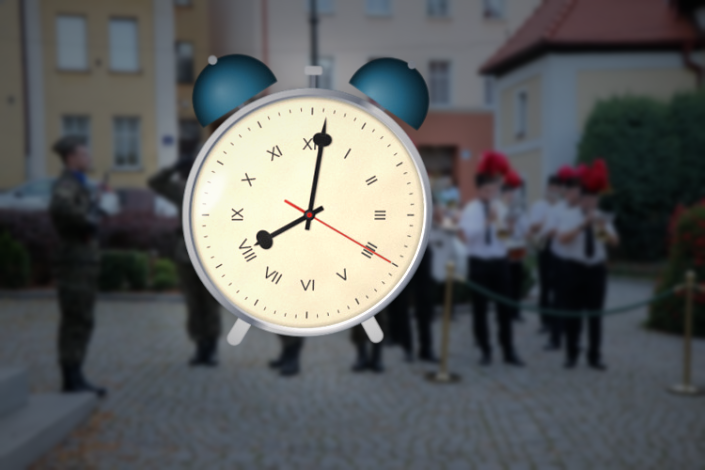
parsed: **8:01:20**
